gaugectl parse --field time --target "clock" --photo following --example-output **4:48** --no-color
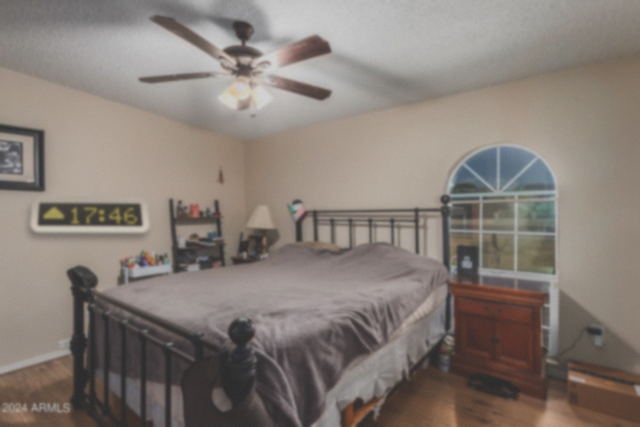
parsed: **17:46**
